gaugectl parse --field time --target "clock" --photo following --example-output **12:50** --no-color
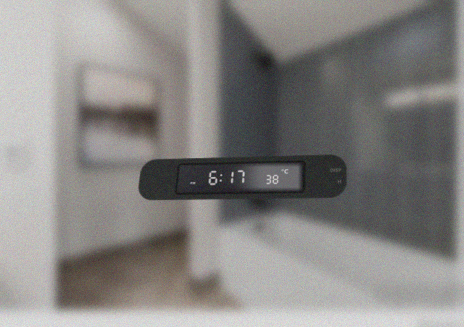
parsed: **6:17**
